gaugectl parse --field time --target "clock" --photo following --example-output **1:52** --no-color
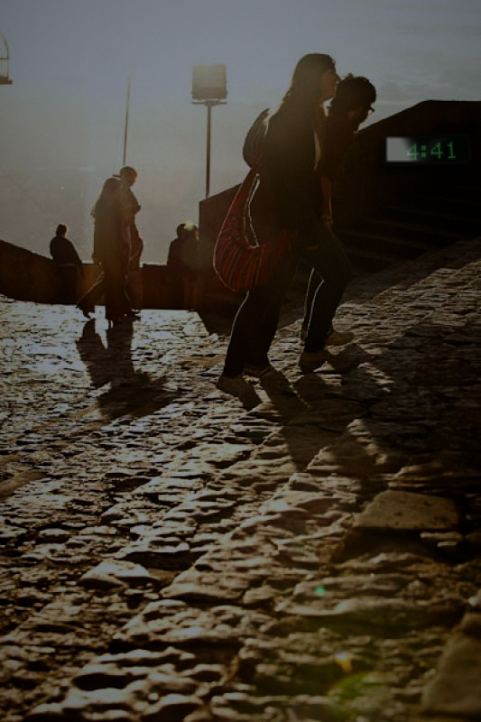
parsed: **4:41**
